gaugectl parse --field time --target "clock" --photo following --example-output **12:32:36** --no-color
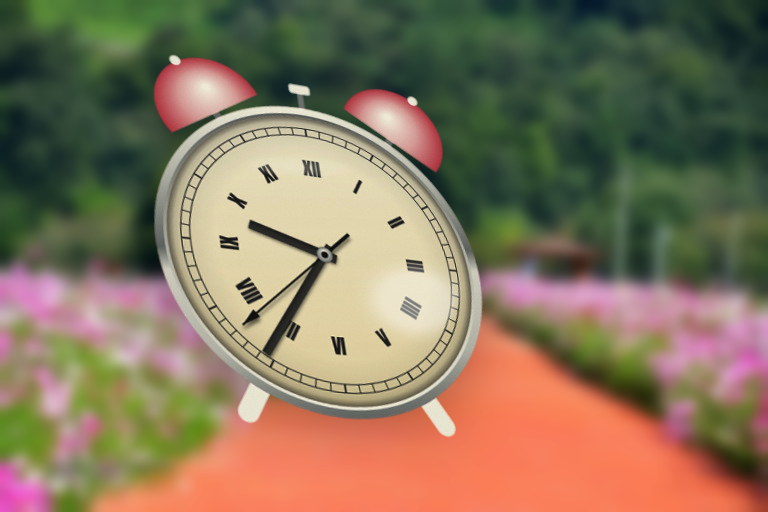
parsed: **9:35:38**
